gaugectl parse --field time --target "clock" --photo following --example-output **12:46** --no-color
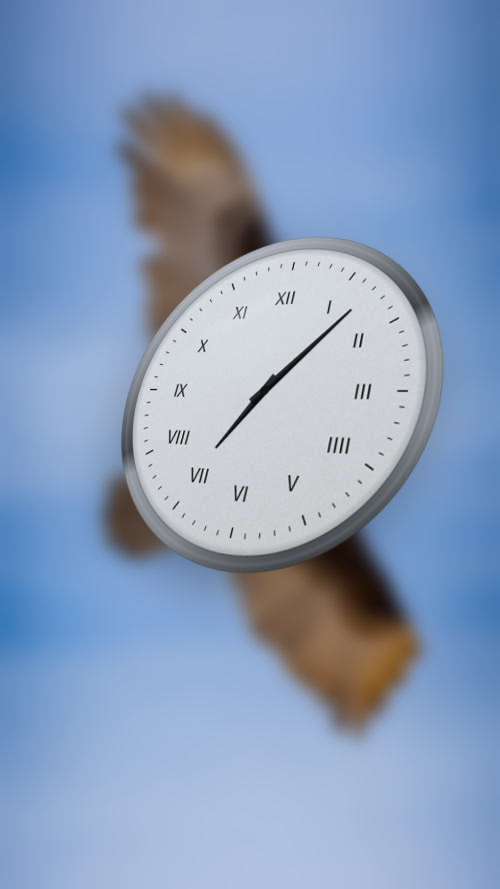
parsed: **7:07**
